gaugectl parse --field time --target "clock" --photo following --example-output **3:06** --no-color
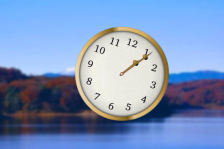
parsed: **1:06**
